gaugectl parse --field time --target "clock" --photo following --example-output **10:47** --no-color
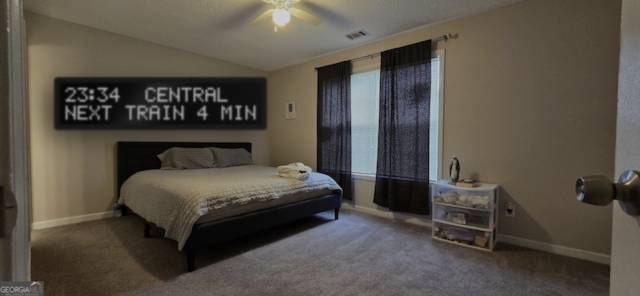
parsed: **23:34**
